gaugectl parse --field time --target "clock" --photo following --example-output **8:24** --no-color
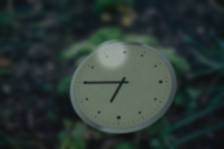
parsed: **6:45**
